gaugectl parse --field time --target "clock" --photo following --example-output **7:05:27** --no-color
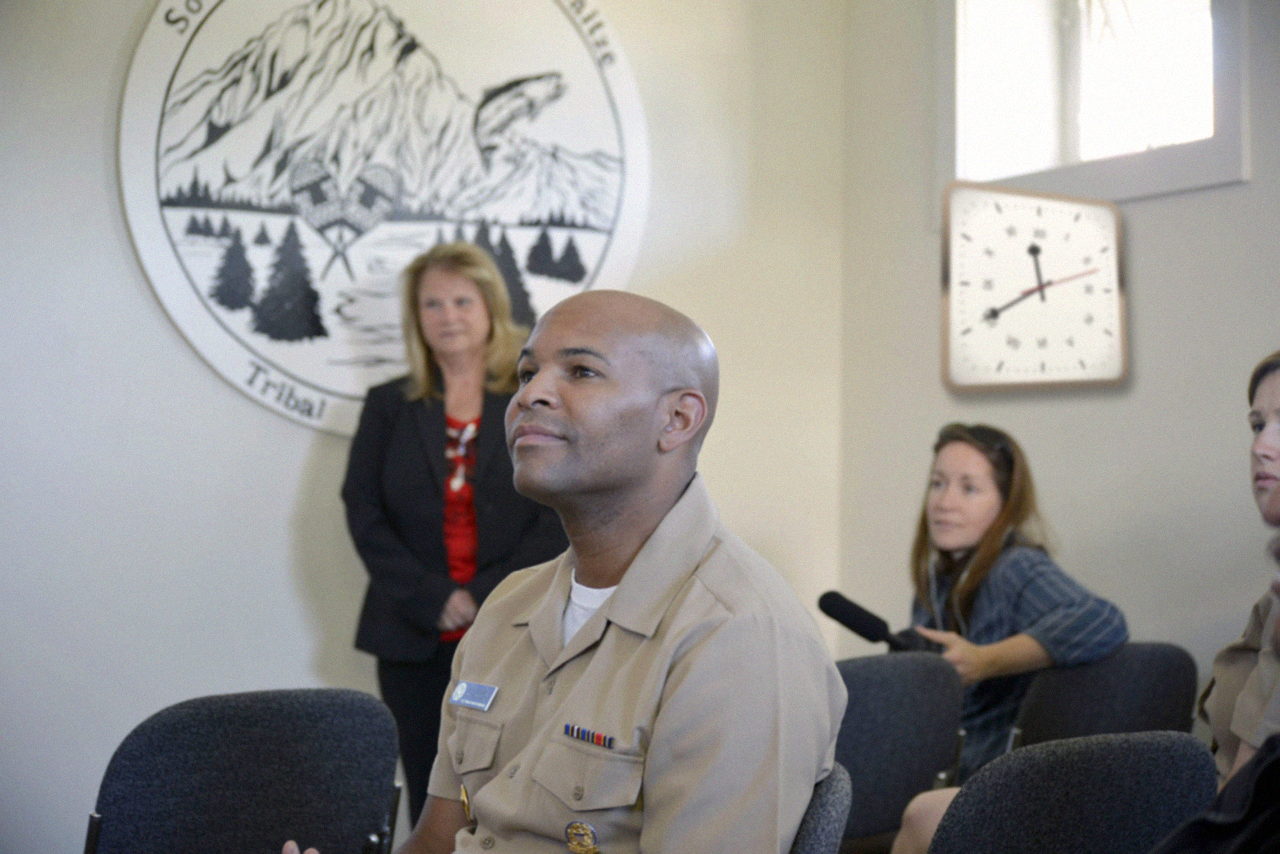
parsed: **11:40:12**
